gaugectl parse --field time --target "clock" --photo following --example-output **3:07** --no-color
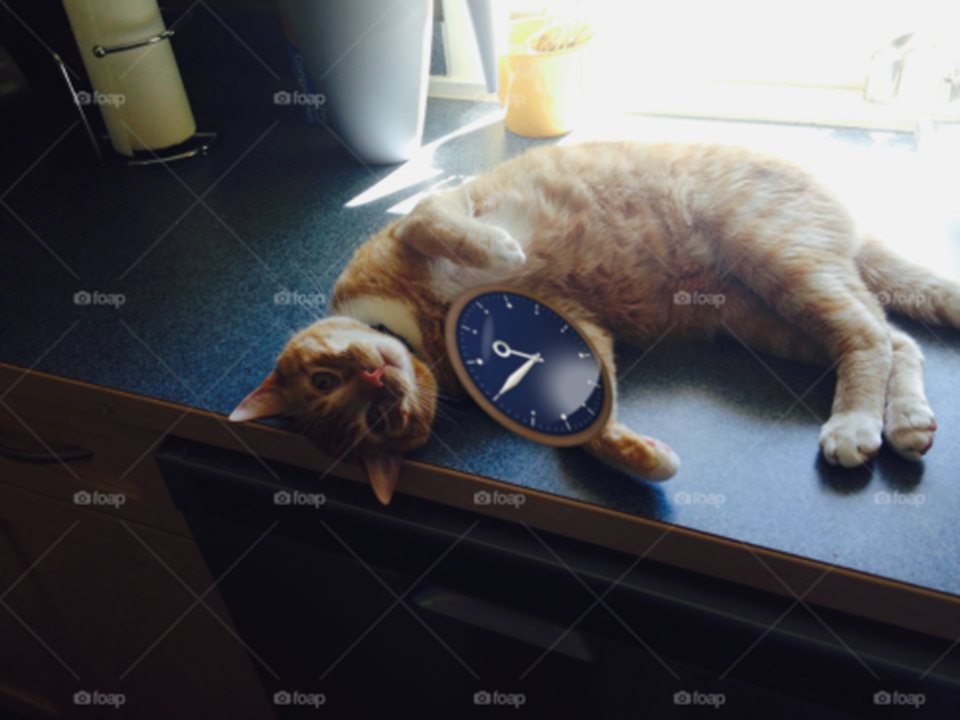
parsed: **9:40**
